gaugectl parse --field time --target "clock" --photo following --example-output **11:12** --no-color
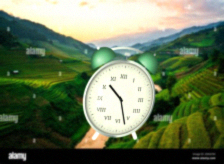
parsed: **10:27**
